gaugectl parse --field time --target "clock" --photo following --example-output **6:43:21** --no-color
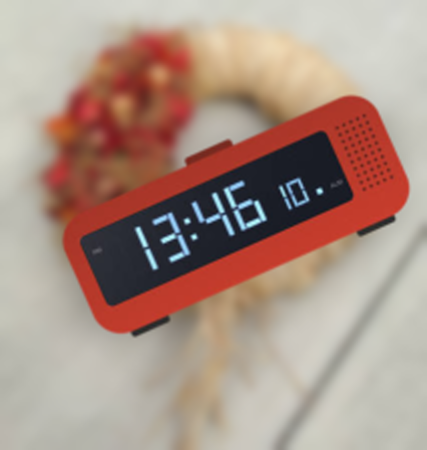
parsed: **13:46:10**
